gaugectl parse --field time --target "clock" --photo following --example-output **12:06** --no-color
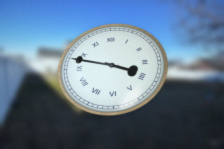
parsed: **3:48**
